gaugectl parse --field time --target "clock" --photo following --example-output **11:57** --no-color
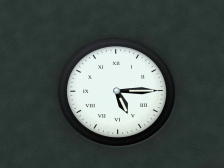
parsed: **5:15**
